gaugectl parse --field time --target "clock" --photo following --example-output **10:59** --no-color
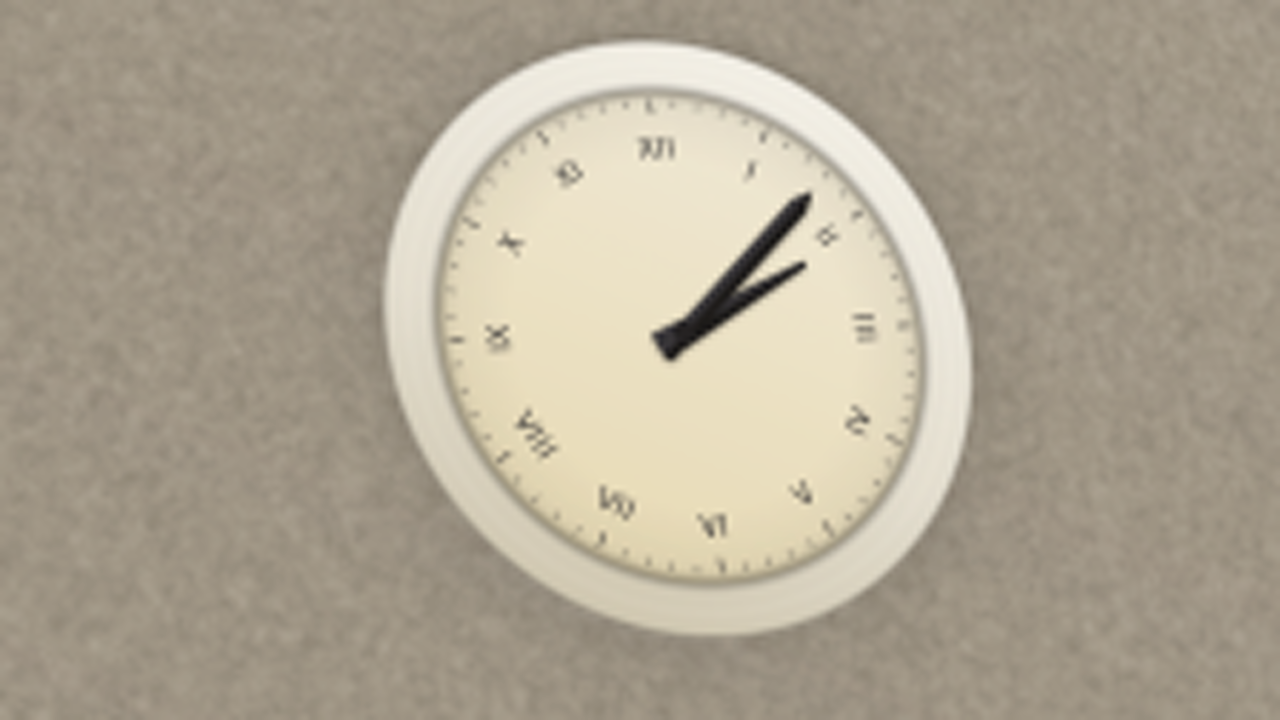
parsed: **2:08**
